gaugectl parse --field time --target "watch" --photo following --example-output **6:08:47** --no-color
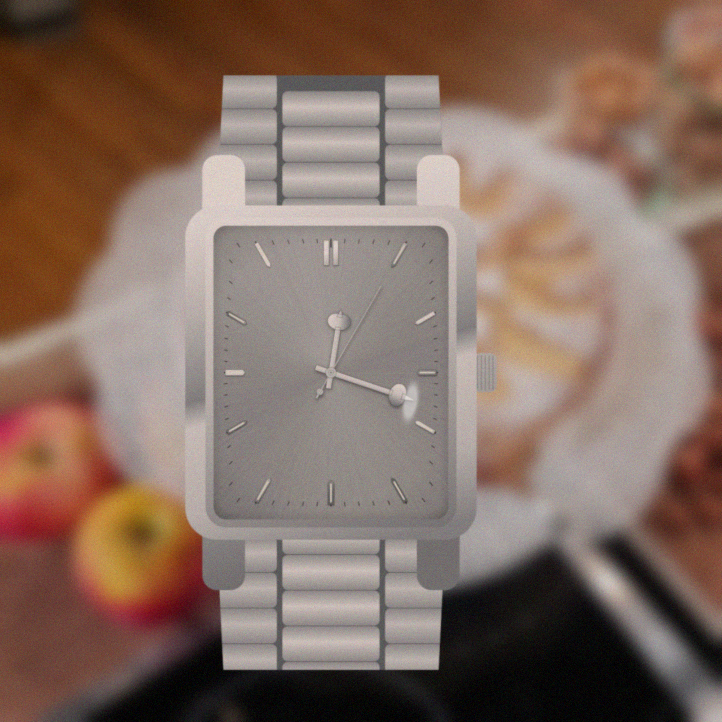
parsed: **12:18:05**
